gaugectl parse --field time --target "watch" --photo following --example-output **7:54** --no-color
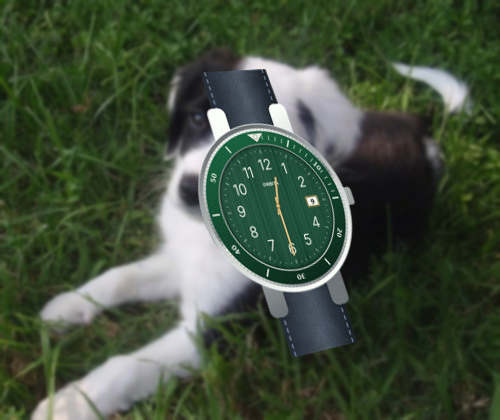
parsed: **12:30**
